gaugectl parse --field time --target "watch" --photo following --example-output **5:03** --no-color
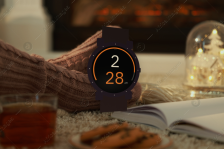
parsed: **2:28**
